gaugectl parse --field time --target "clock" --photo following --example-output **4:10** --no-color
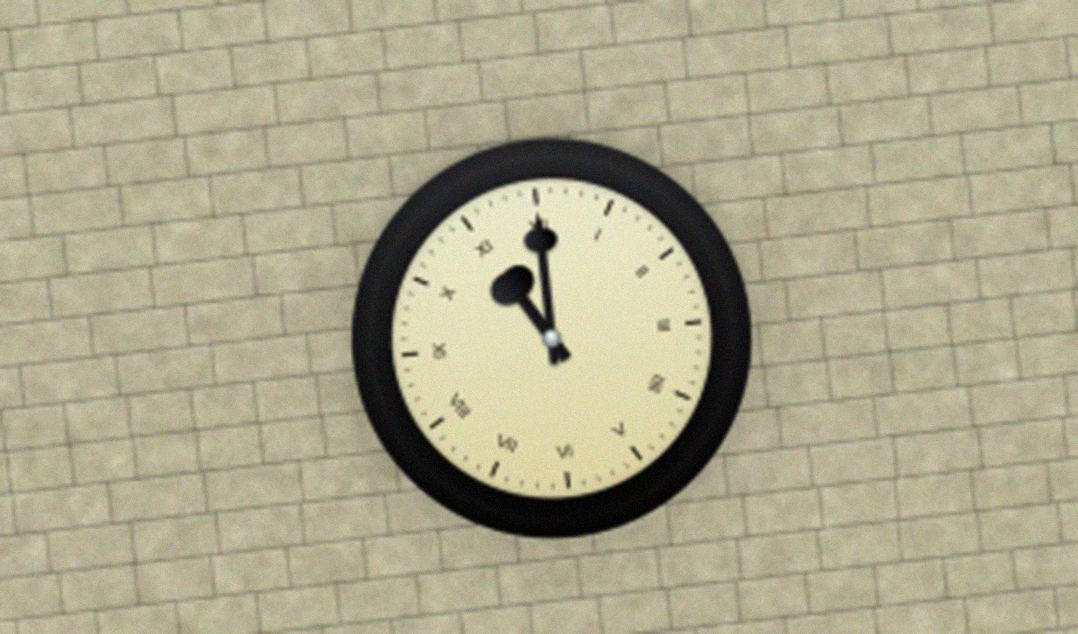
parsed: **11:00**
